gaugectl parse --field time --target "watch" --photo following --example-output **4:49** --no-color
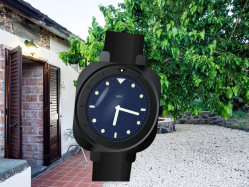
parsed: **6:17**
